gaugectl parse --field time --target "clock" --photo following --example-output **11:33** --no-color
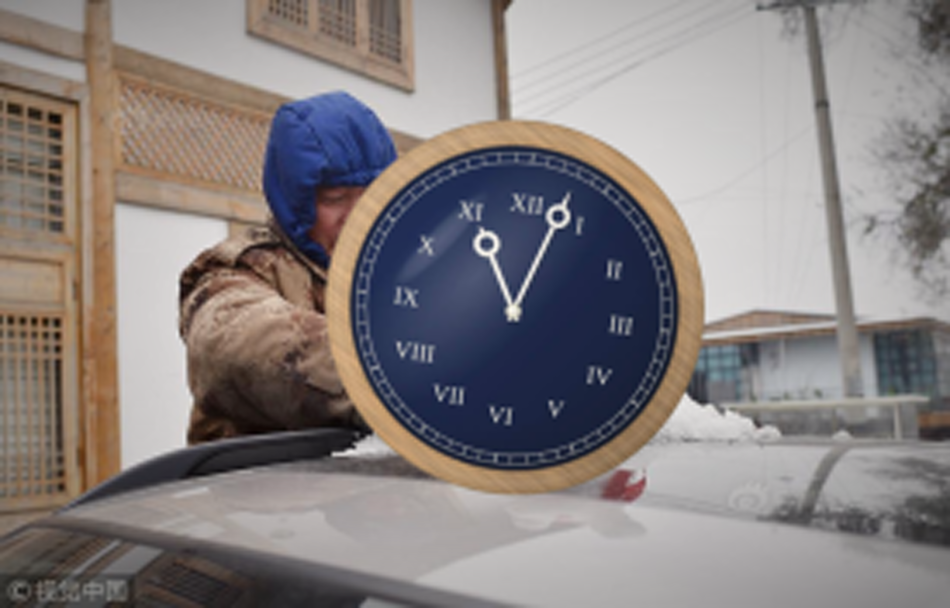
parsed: **11:03**
